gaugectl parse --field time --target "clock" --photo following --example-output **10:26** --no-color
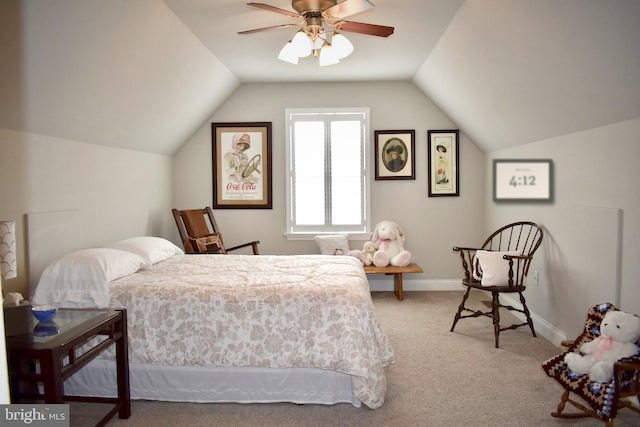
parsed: **4:12**
